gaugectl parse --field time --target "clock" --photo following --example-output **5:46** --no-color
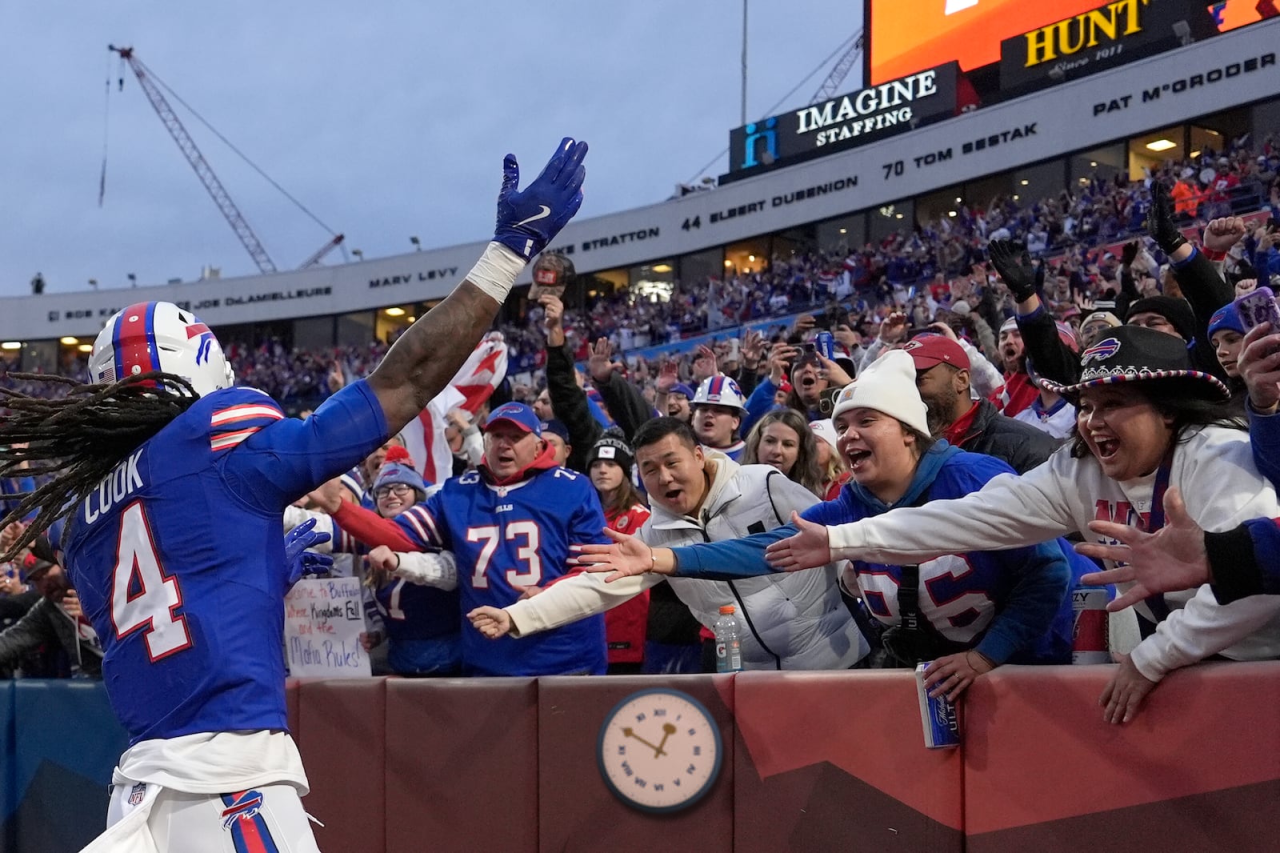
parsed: **12:50**
